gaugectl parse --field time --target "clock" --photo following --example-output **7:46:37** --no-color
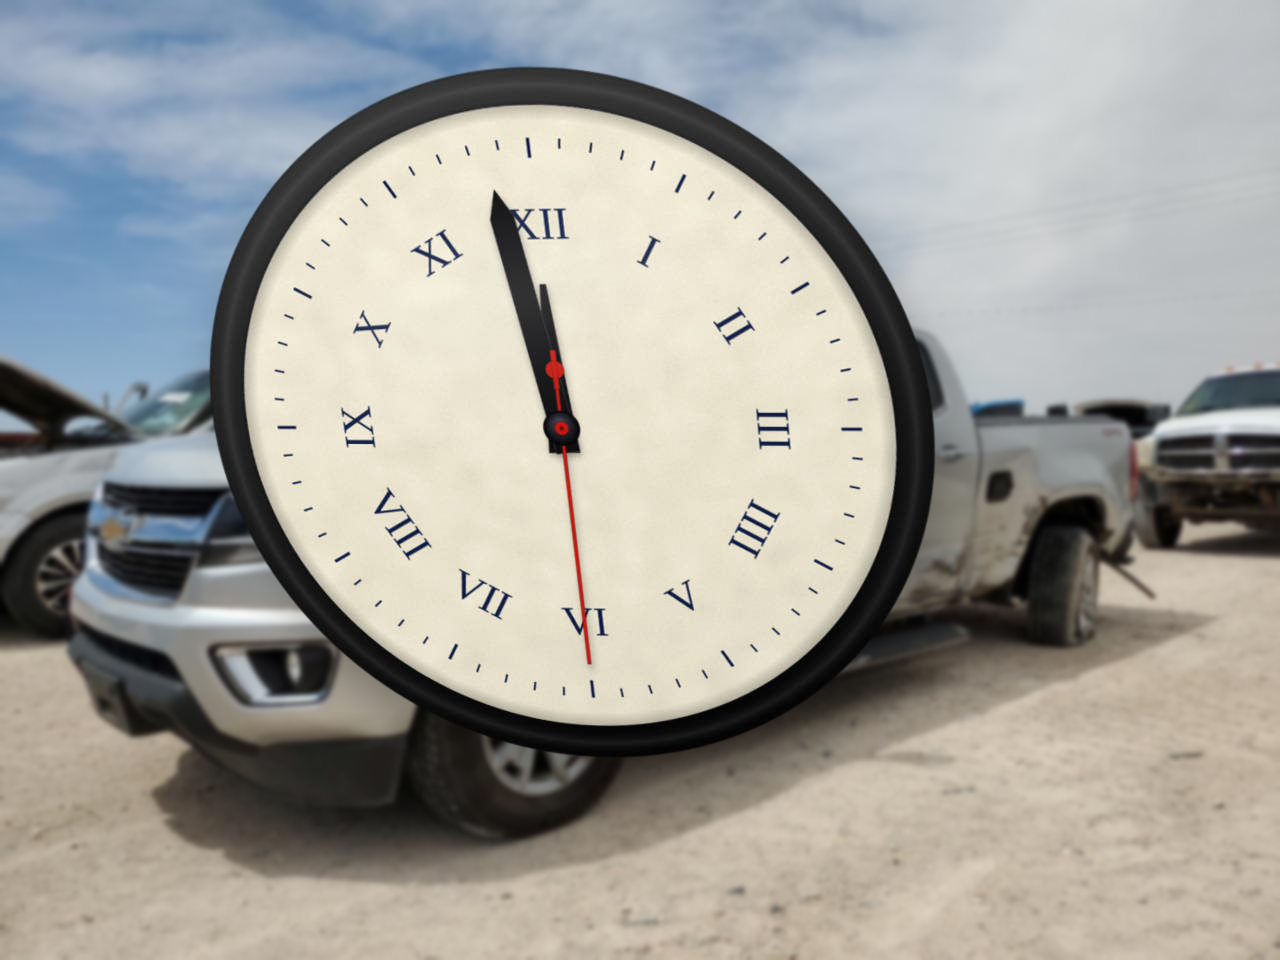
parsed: **11:58:30**
